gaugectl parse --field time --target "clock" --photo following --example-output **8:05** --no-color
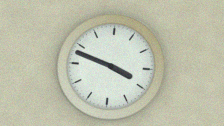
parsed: **3:48**
